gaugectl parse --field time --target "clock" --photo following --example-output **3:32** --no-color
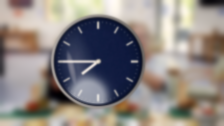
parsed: **7:45**
